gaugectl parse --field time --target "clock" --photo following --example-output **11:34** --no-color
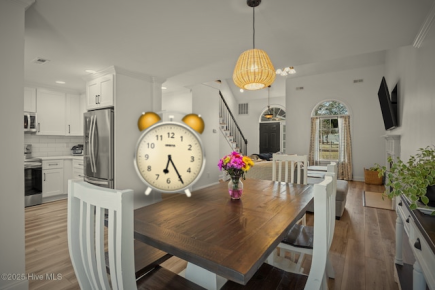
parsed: **6:25**
